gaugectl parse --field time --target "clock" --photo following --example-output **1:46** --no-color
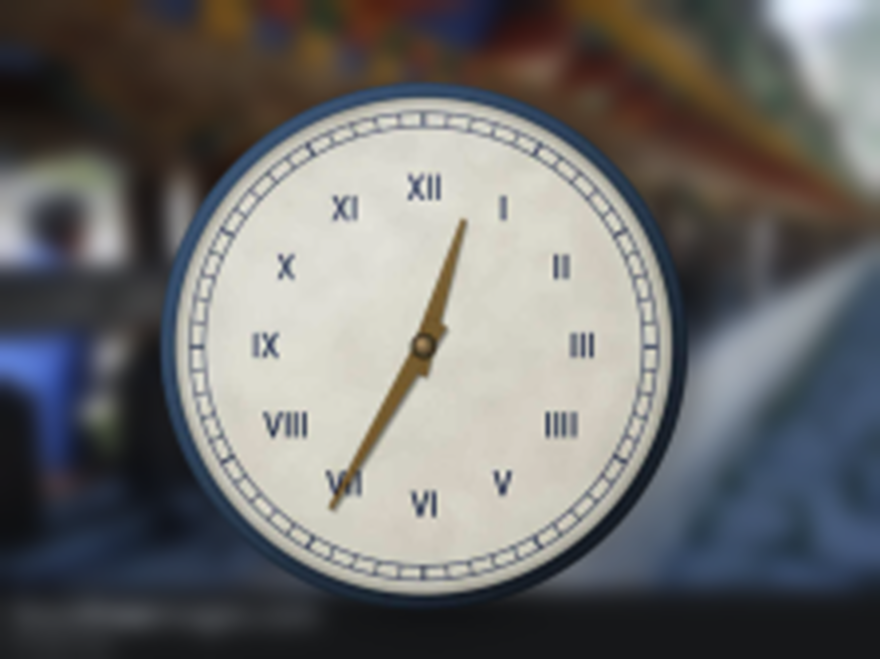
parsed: **12:35**
